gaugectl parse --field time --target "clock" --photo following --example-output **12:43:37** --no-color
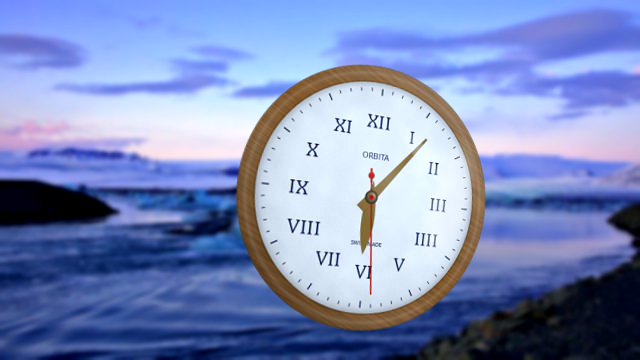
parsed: **6:06:29**
